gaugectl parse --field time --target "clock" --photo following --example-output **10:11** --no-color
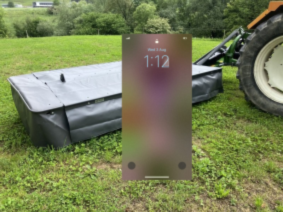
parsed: **1:12**
